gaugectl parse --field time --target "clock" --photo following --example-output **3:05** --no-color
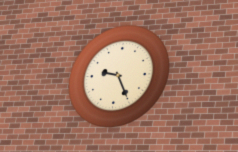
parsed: **9:25**
